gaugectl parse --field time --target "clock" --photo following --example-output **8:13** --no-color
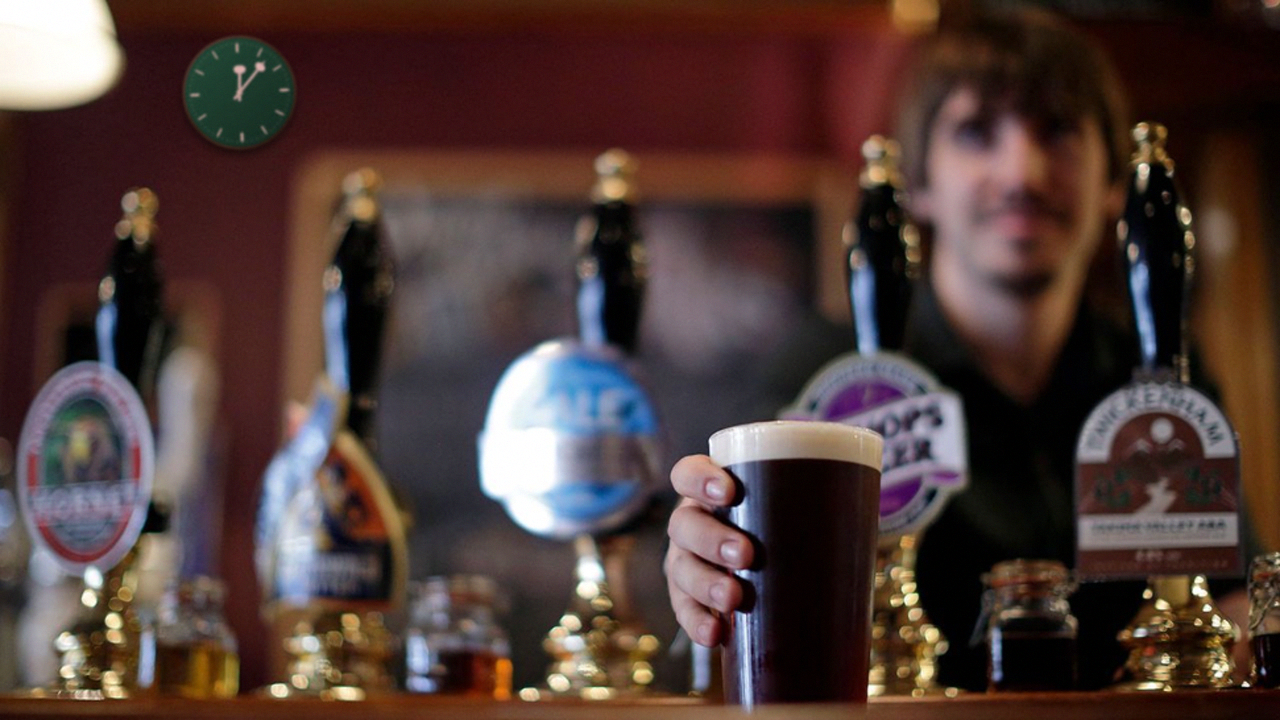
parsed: **12:07**
